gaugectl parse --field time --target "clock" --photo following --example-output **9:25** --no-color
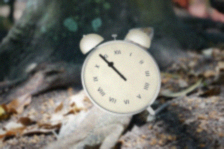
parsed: **10:54**
